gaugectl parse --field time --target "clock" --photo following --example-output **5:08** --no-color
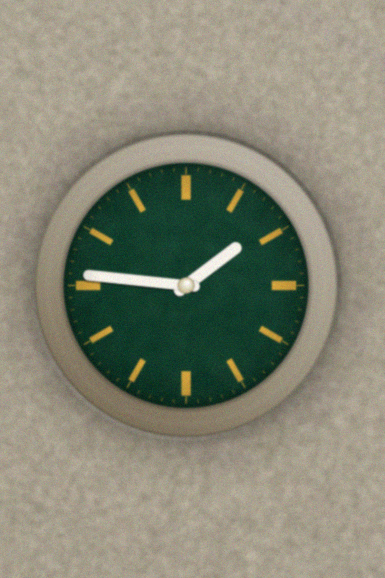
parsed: **1:46**
